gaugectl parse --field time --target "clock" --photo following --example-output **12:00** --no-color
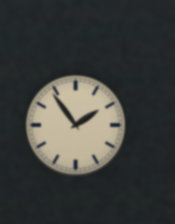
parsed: **1:54**
